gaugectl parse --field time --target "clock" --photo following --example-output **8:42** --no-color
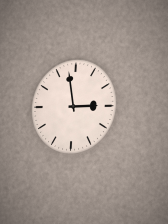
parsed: **2:58**
